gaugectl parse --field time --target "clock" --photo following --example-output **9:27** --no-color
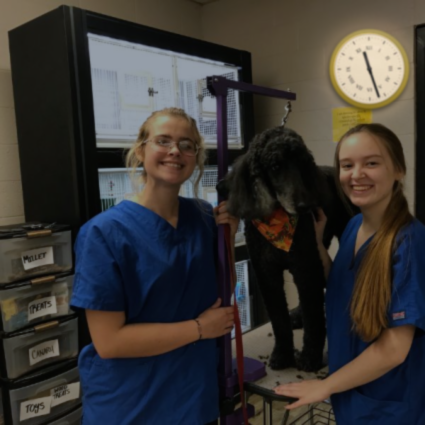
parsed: **11:27**
